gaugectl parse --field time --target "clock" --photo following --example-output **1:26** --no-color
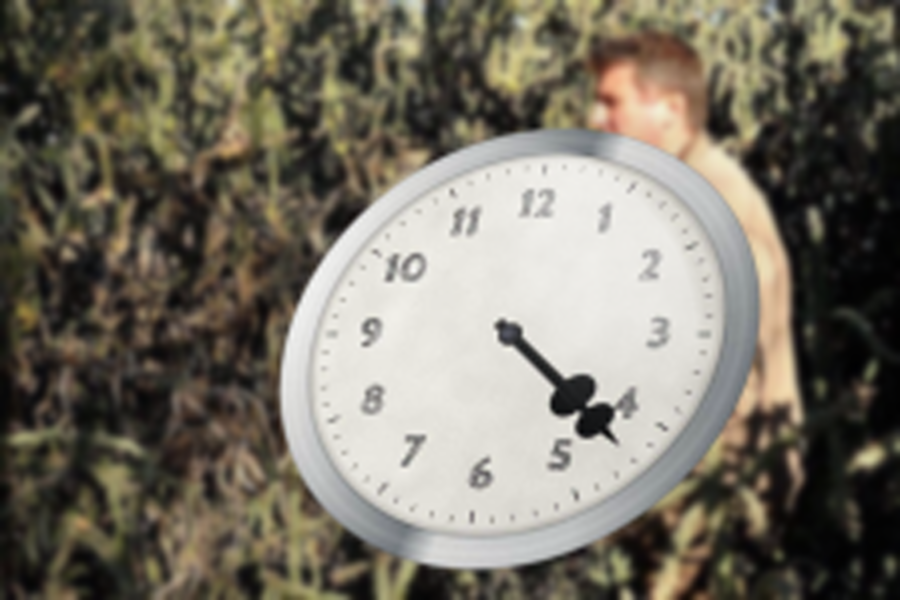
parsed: **4:22**
